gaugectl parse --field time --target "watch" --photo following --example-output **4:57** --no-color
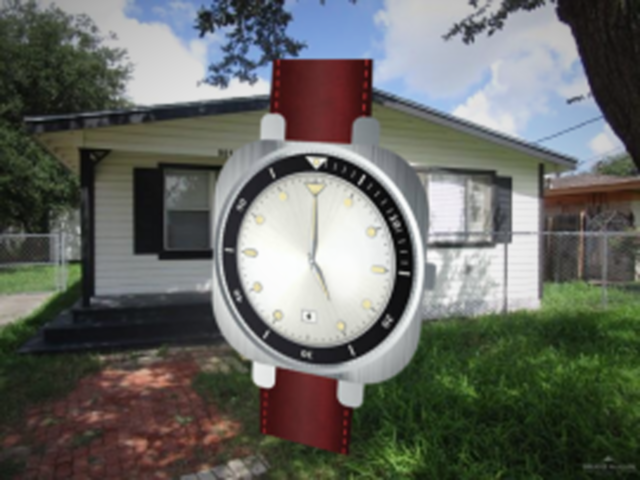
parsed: **5:00**
